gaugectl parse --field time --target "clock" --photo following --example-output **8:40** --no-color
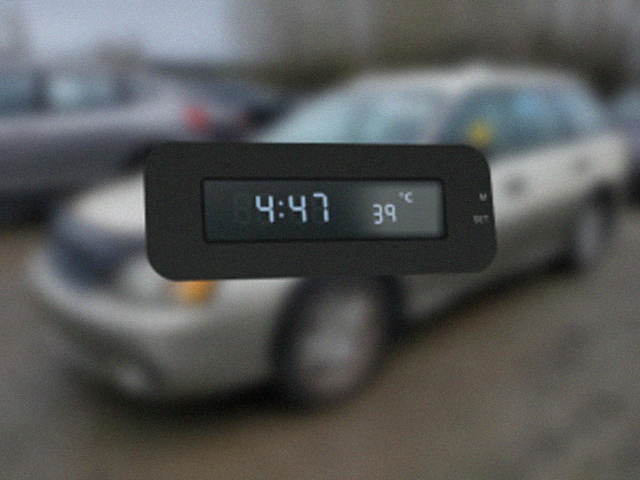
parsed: **4:47**
